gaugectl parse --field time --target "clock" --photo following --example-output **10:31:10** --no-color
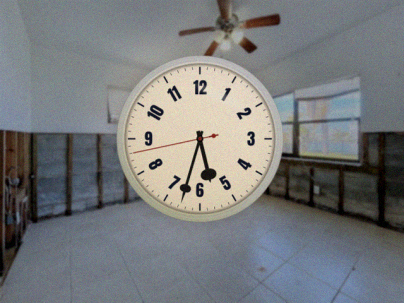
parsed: **5:32:43**
